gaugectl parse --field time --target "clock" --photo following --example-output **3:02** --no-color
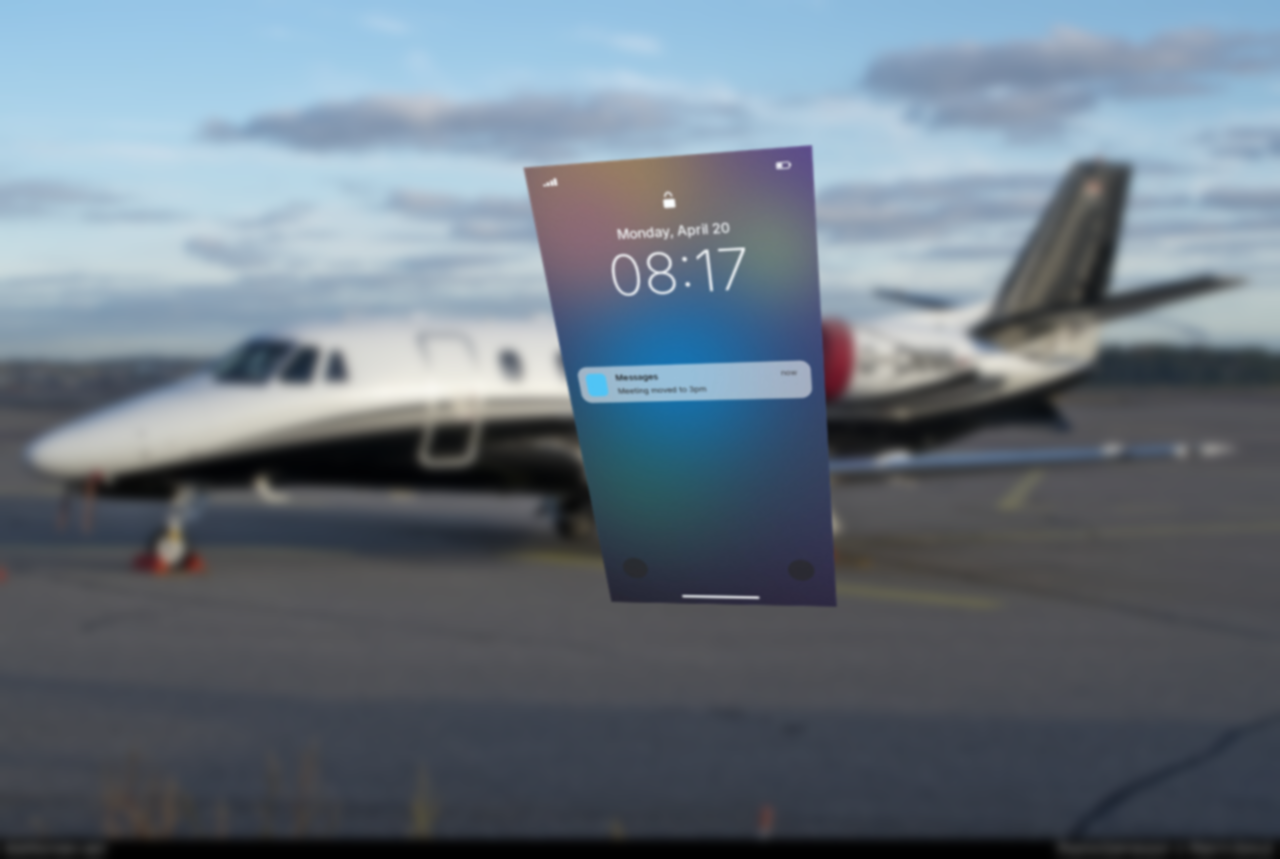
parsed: **8:17**
